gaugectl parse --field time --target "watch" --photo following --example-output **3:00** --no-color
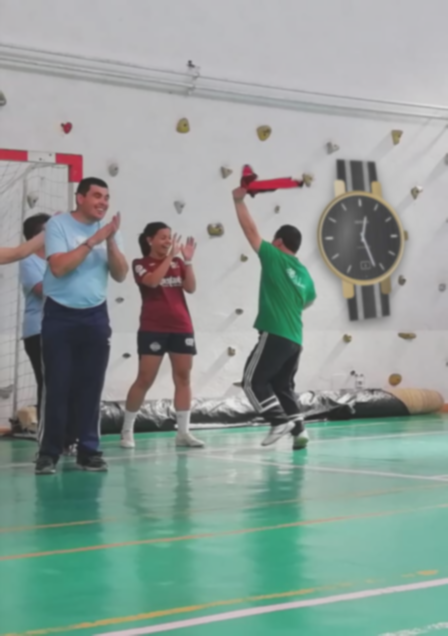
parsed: **12:27**
